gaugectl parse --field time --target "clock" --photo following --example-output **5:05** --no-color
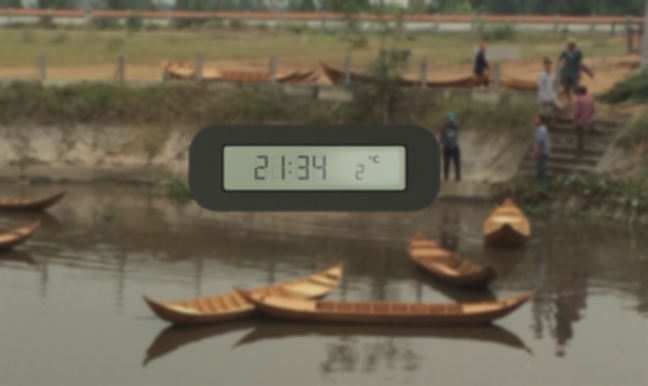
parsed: **21:34**
